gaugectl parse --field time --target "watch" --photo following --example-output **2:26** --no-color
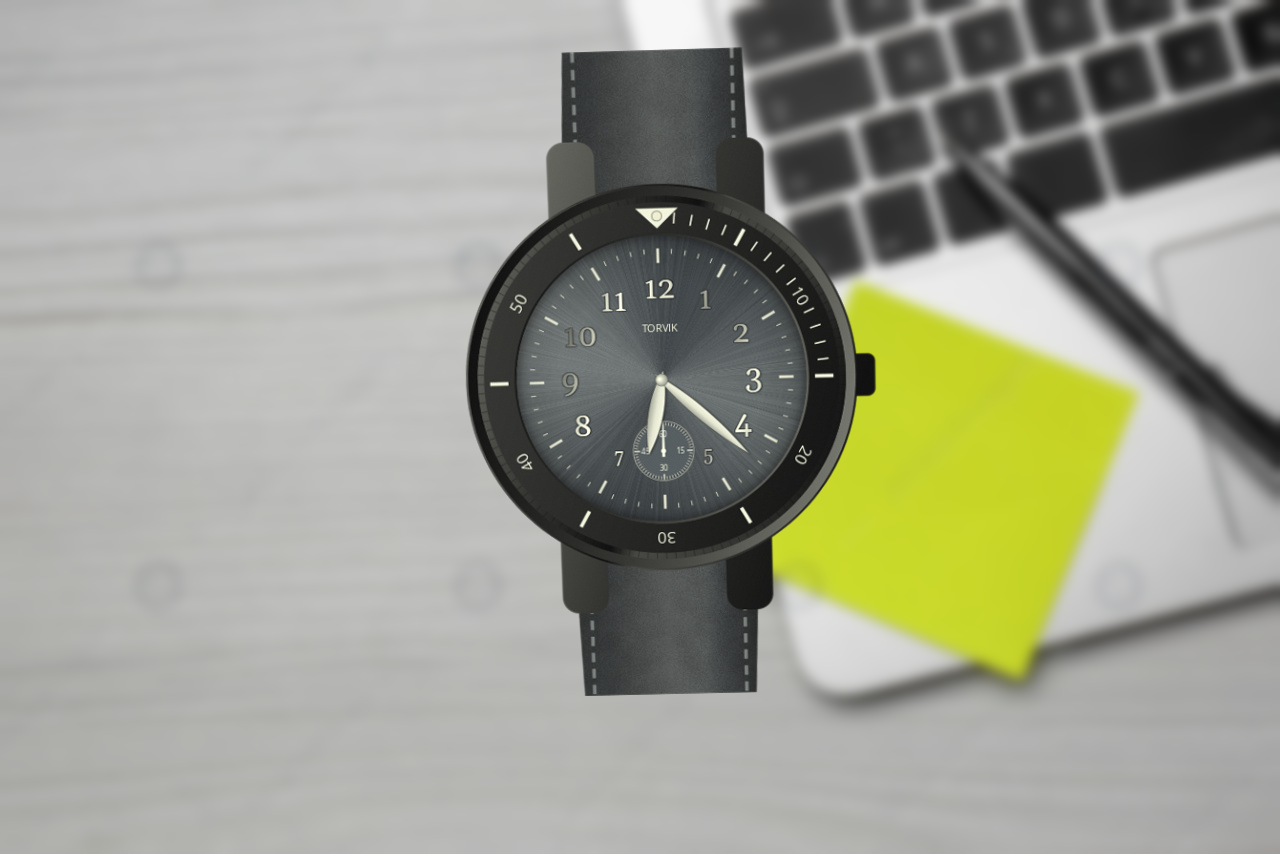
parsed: **6:22**
